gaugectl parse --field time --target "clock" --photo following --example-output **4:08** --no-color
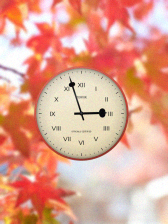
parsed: **2:57**
